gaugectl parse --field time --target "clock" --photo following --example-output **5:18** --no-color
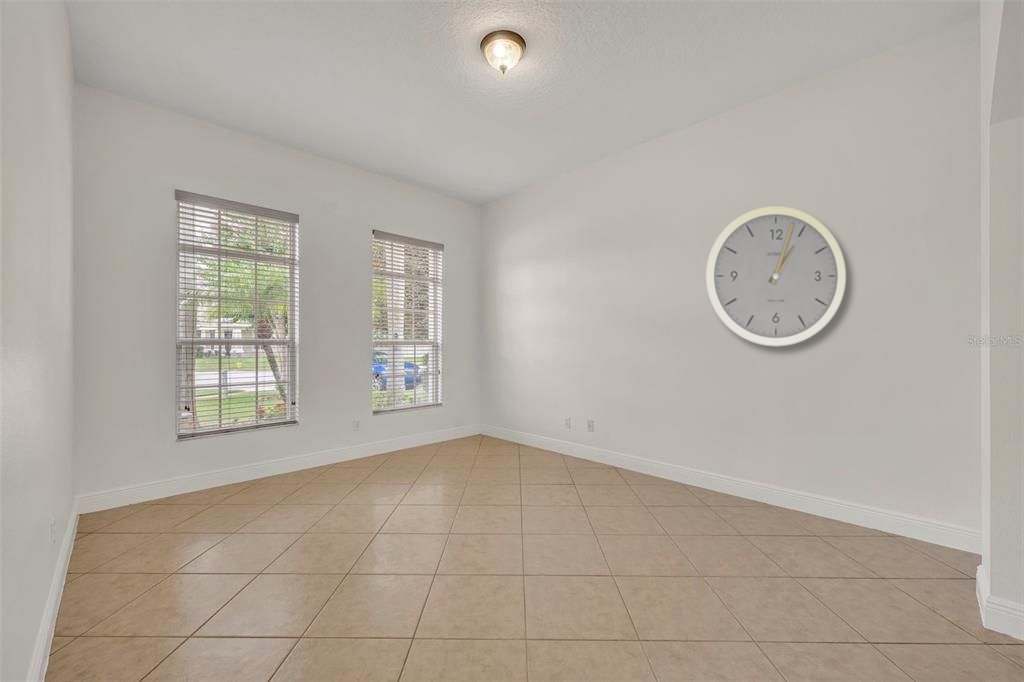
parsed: **1:03**
